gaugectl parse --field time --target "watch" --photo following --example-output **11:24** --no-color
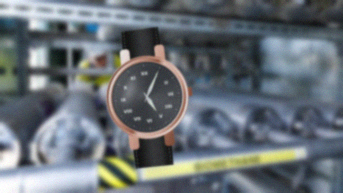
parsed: **5:05**
